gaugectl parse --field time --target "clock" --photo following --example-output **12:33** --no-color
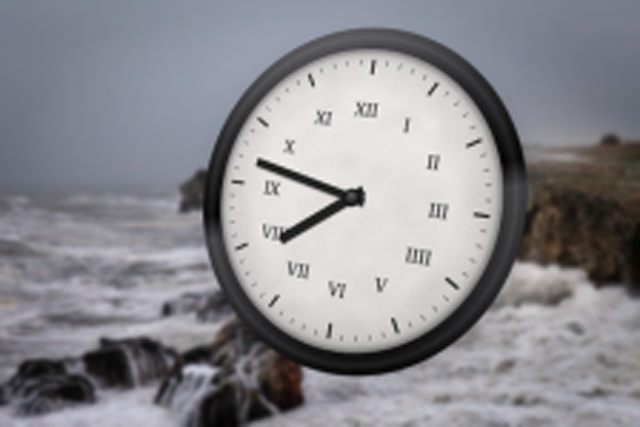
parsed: **7:47**
